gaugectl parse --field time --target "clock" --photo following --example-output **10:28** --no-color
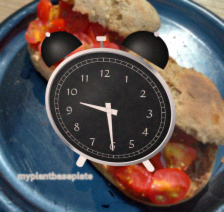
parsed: **9:30**
